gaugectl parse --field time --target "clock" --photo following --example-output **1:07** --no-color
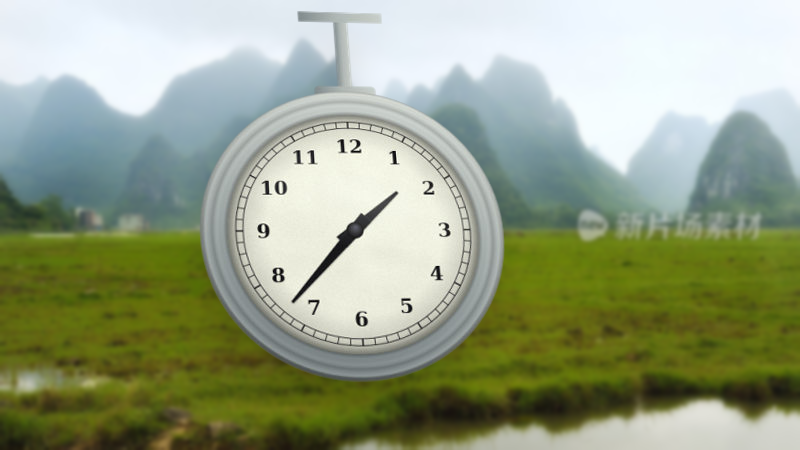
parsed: **1:37**
